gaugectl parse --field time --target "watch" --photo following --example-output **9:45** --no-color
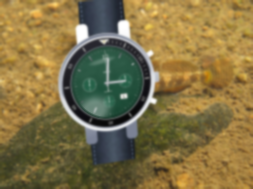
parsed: **3:01**
